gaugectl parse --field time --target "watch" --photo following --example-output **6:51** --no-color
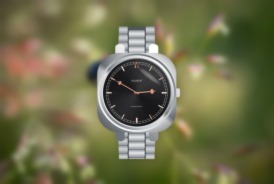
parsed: **2:50**
